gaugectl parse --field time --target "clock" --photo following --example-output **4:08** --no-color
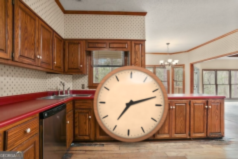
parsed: **7:12**
